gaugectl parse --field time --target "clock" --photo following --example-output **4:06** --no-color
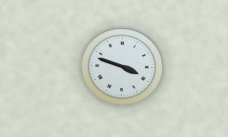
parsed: **3:48**
